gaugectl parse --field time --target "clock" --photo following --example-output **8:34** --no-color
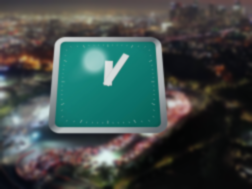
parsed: **12:05**
